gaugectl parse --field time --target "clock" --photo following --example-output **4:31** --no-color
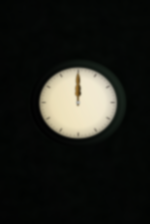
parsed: **12:00**
